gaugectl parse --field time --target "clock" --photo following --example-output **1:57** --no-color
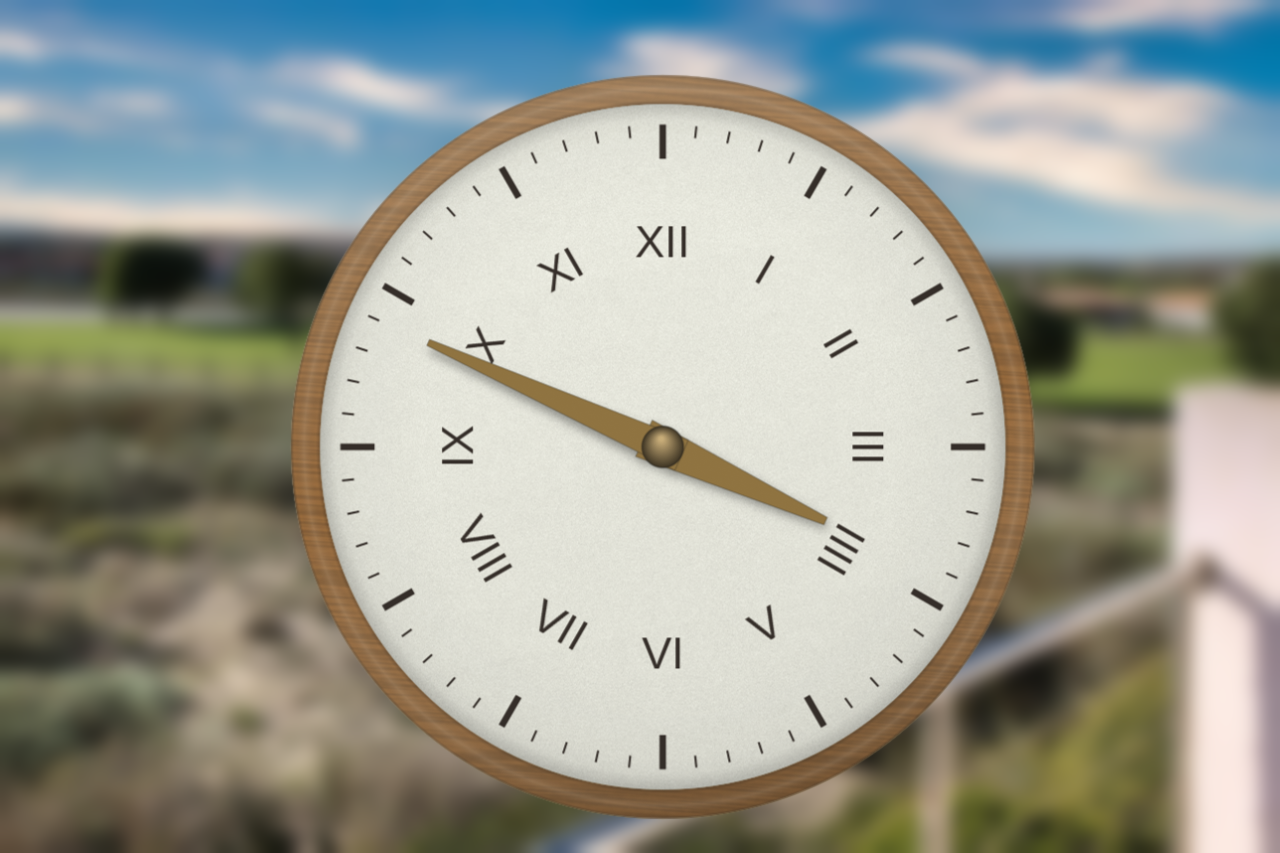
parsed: **3:49**
